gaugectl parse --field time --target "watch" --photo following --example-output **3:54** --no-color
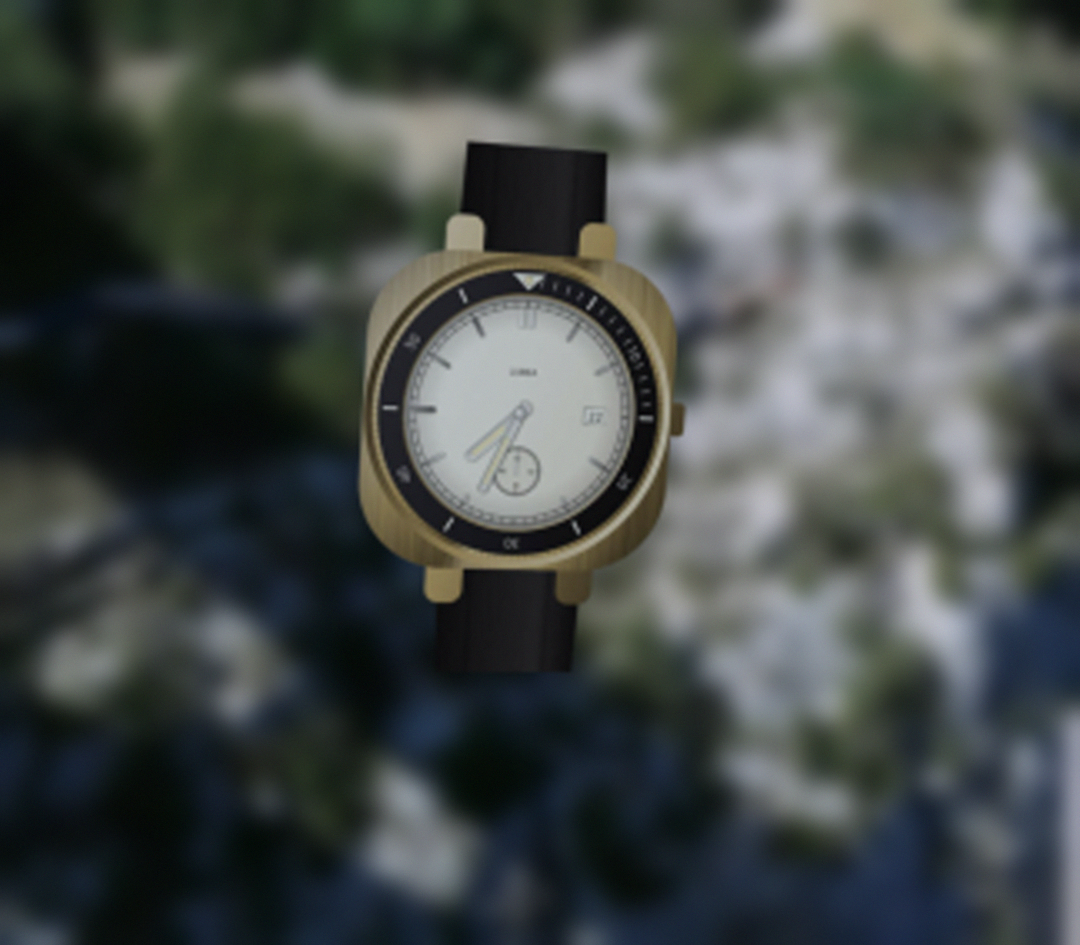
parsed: **7:34**
